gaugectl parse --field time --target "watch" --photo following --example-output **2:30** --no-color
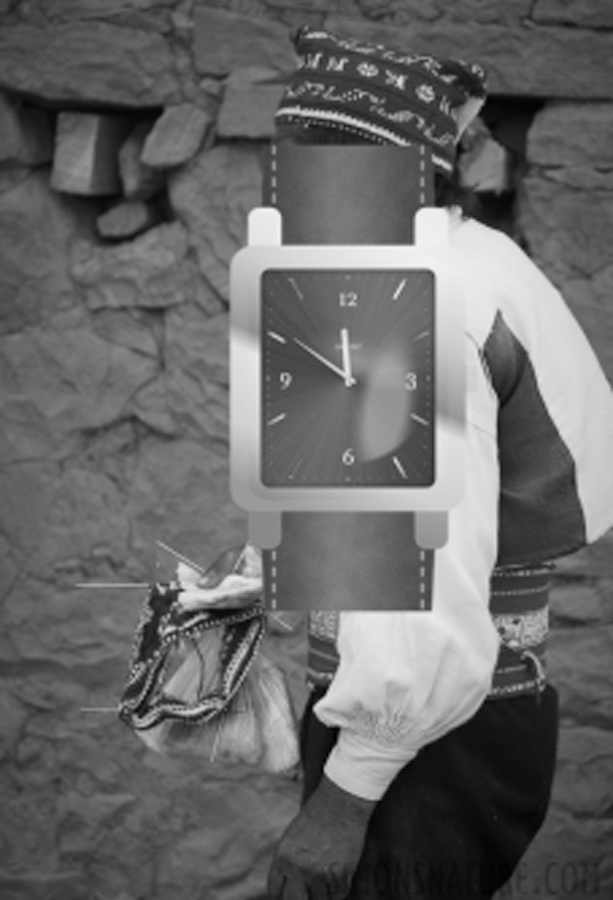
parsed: **11:51**
